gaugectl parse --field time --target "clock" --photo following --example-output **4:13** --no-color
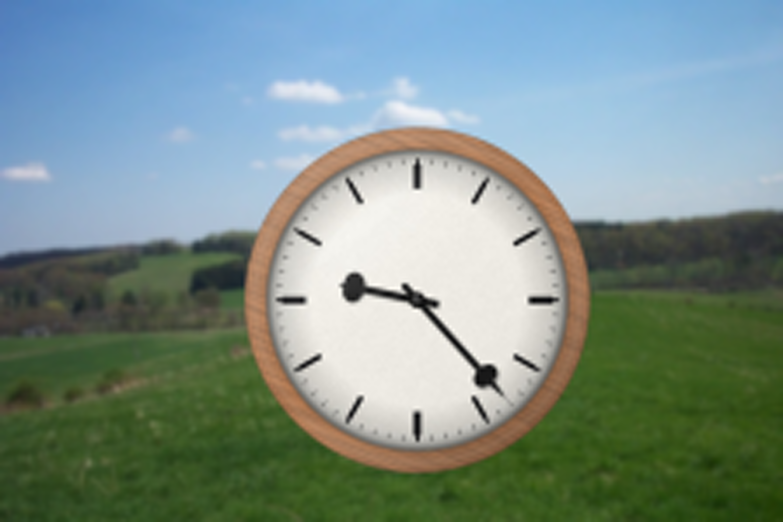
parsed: **9:23**
